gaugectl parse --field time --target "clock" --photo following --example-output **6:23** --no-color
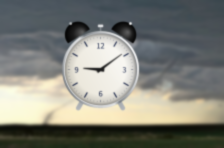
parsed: **9:09**
